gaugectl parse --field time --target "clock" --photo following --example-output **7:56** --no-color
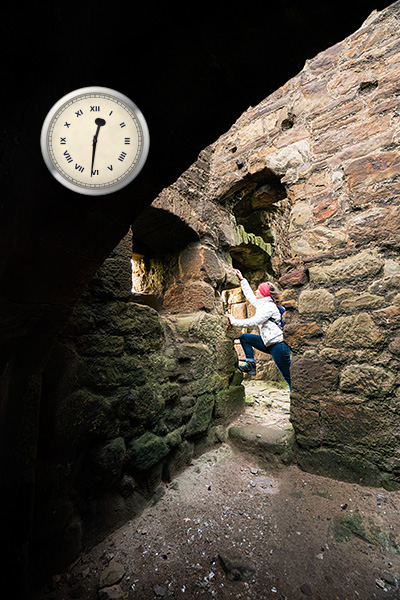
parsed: **12:31**
